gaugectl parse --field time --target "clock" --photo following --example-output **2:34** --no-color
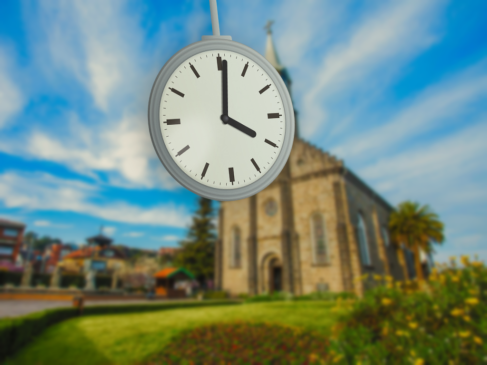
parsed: **4:01**
